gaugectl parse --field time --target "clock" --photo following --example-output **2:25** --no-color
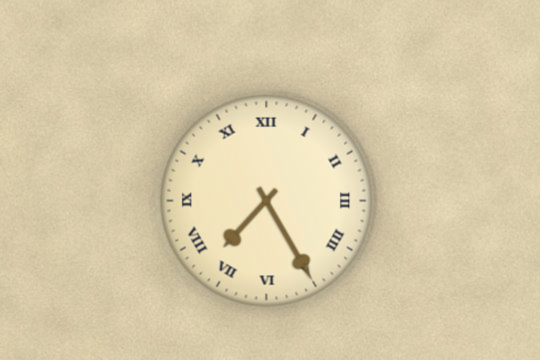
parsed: **7:25**
